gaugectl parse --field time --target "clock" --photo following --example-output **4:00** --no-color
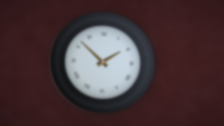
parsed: **1:52**
